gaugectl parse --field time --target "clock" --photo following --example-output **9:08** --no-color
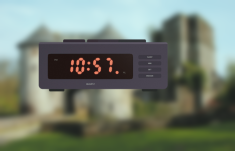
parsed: **10:57**
